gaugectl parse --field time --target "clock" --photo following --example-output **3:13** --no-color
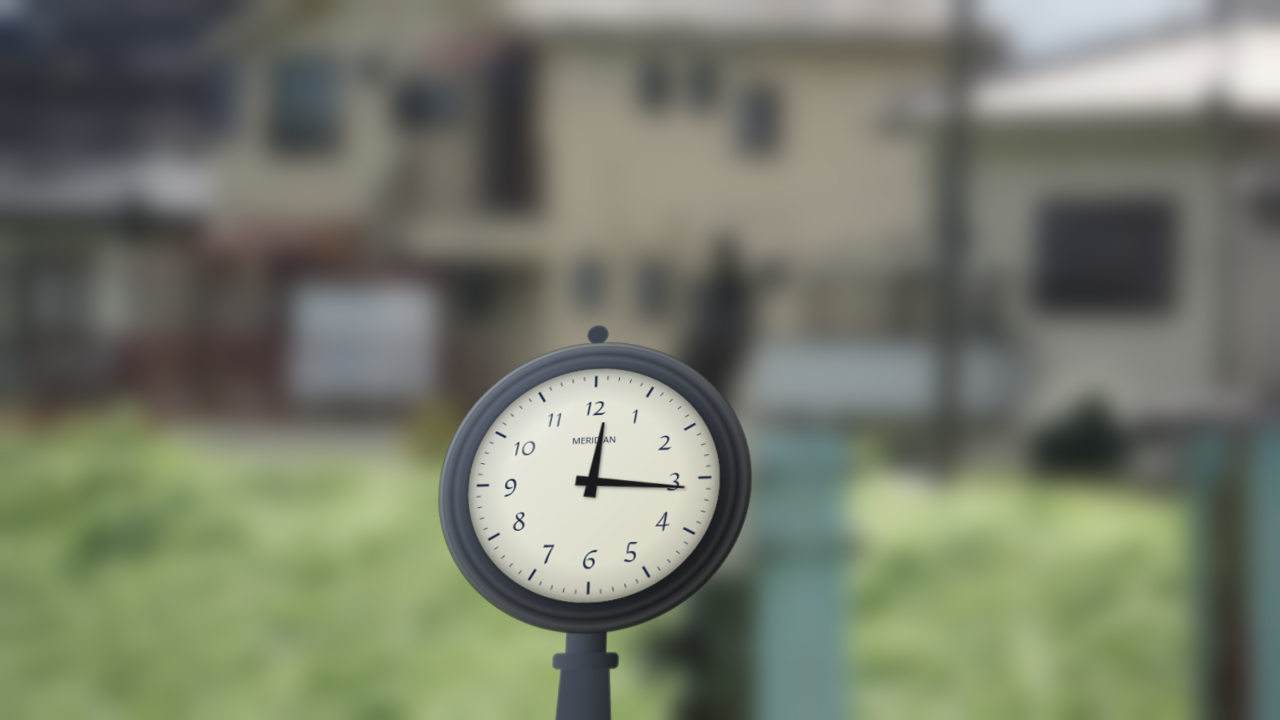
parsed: **12:16**
